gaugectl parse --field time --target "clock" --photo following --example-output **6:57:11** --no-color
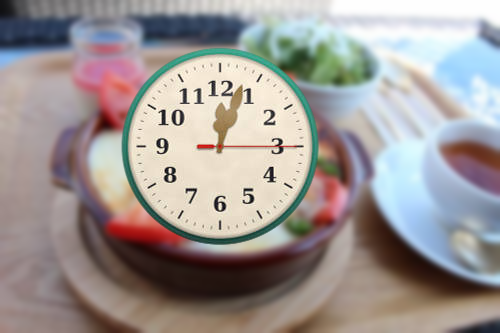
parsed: **12:03:15**
